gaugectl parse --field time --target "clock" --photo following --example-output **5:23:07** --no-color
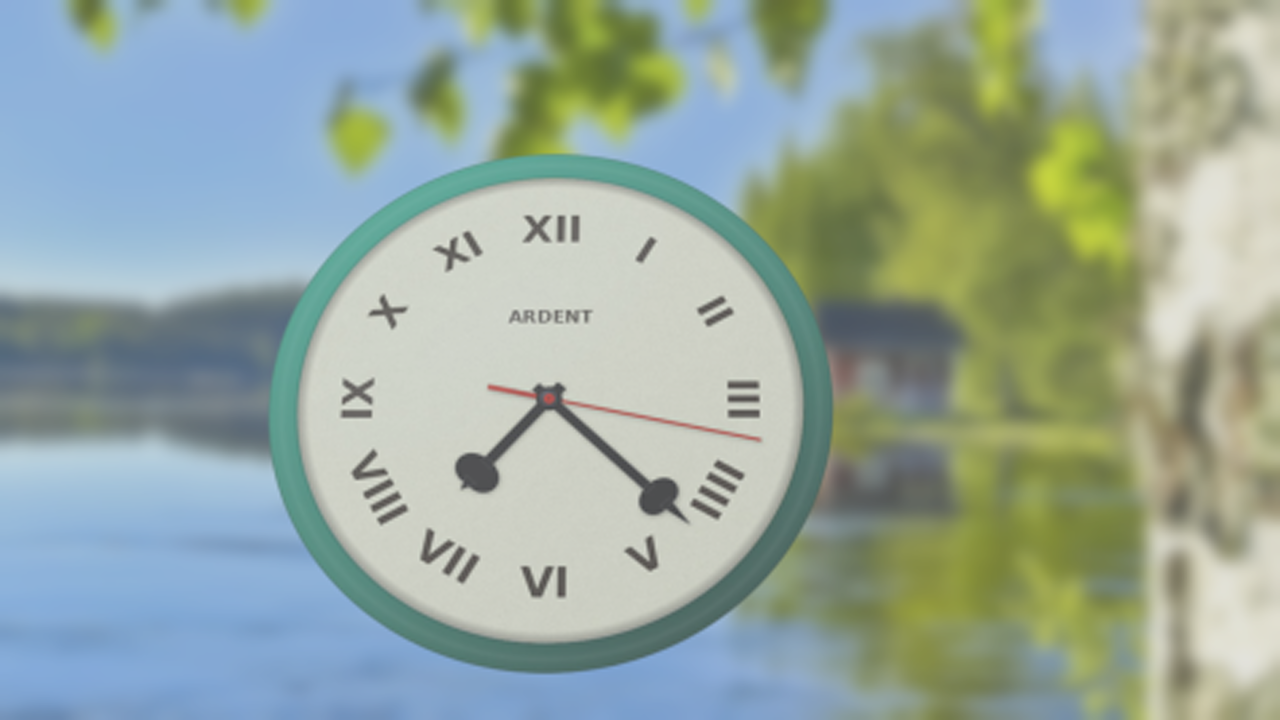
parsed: **7:22:17**
